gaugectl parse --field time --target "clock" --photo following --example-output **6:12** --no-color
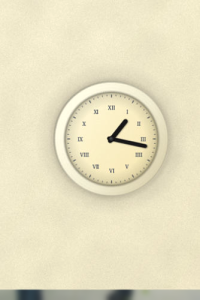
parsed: **1:17**
